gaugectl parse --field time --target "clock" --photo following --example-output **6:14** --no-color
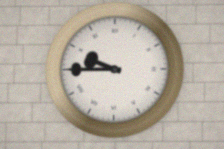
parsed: **9:45**
